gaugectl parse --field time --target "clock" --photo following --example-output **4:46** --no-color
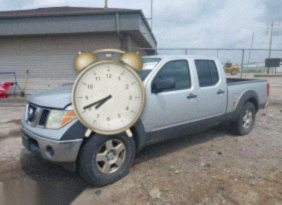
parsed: **7:41**
